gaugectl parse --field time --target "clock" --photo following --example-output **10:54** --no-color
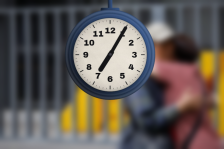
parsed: **7:05**
